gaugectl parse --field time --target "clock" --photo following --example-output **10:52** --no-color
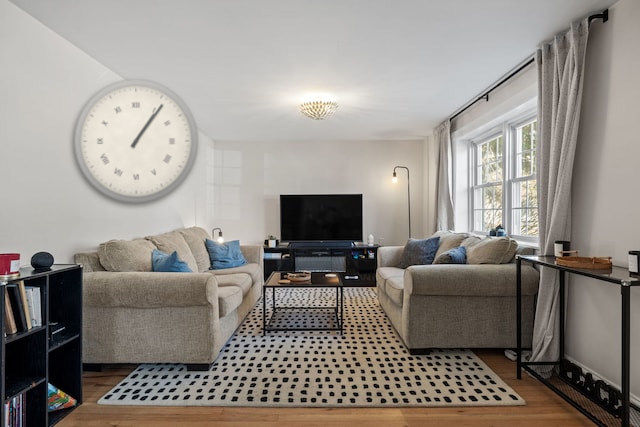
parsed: **1:06**
